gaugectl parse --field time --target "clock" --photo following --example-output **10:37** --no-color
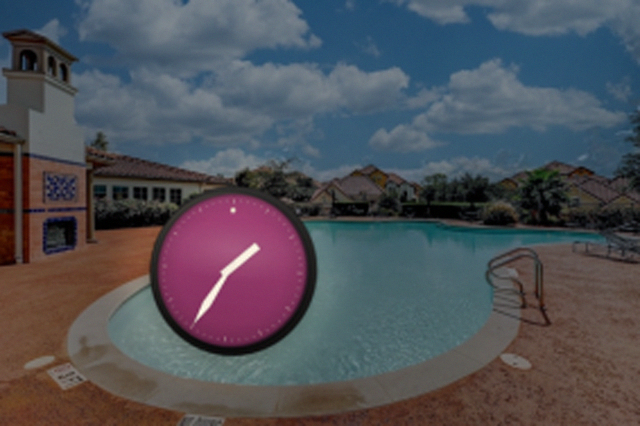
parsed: **1:35**
